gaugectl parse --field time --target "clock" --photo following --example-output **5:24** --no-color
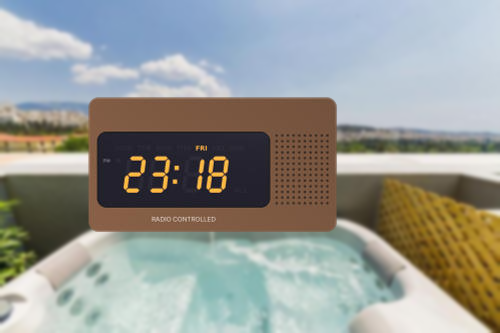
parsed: **23:18**
